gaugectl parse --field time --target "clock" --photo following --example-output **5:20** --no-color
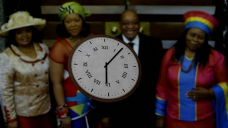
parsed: **6:07**
